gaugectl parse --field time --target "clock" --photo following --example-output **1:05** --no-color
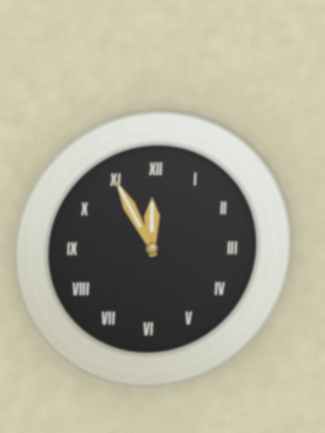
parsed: **11:55**
